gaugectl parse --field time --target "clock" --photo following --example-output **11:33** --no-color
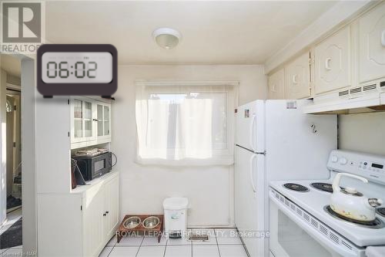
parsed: **6:02**
